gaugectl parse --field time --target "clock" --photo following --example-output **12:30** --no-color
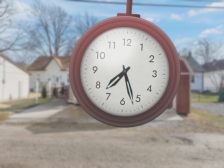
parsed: **7:27**
